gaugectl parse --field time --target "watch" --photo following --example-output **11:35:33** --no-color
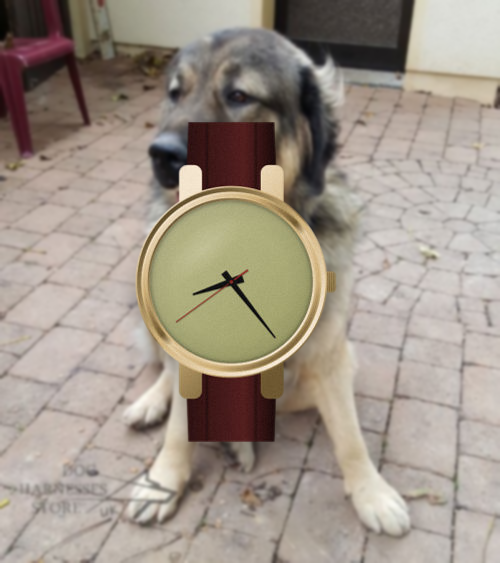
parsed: **8:23:39**
